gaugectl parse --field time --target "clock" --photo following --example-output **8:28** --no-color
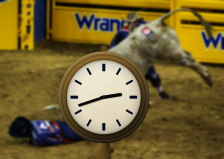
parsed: **2:42**
